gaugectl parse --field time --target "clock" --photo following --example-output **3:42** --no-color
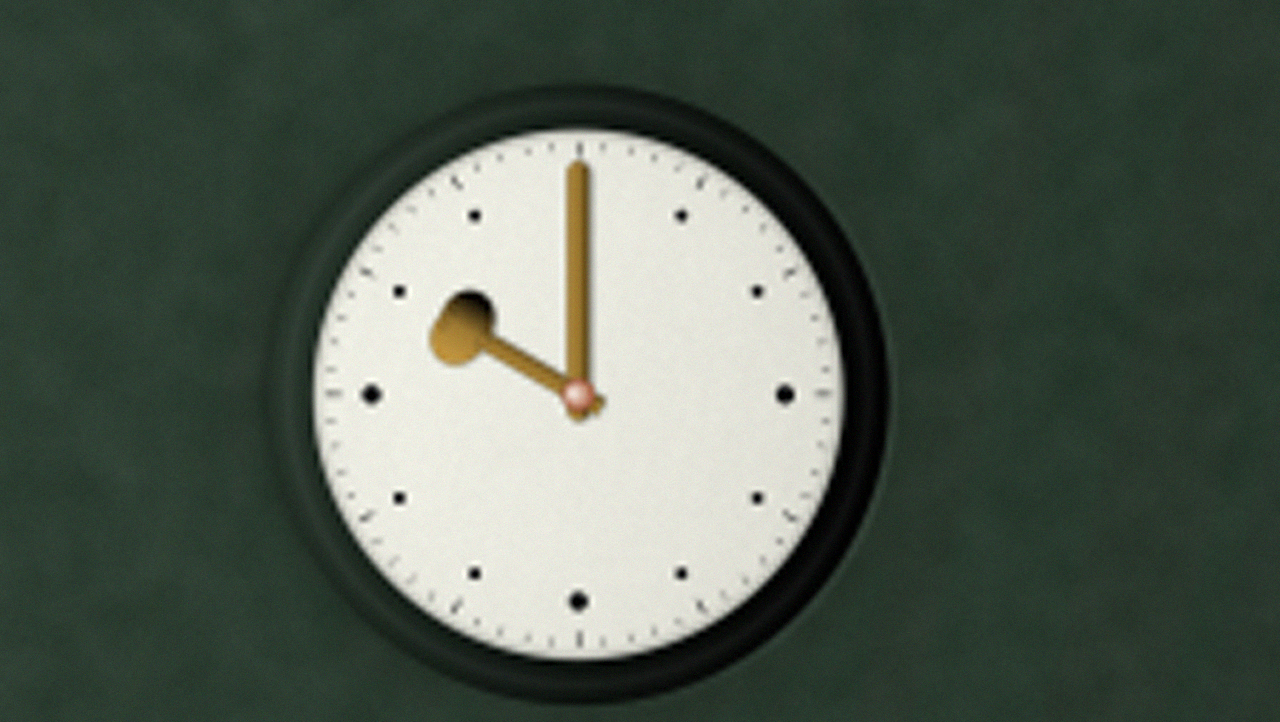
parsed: **10:00**
